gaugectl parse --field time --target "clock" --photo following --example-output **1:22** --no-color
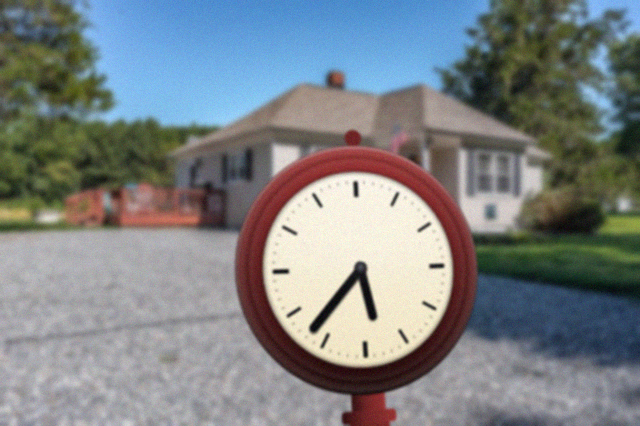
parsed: **5:37**
